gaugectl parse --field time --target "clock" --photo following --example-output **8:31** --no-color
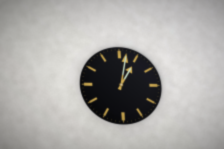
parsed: **1:02**
